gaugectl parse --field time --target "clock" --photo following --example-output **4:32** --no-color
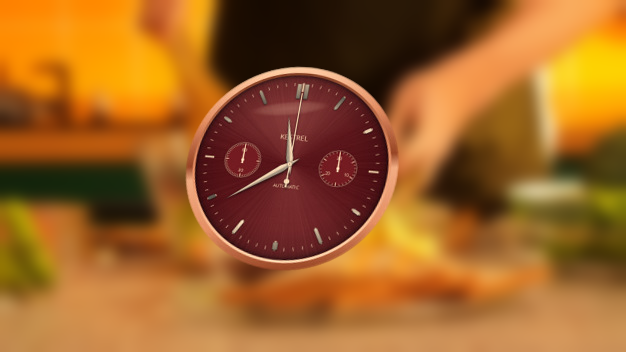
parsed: **11:39**
